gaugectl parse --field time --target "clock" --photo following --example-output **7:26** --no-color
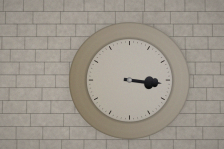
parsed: **3:16**
